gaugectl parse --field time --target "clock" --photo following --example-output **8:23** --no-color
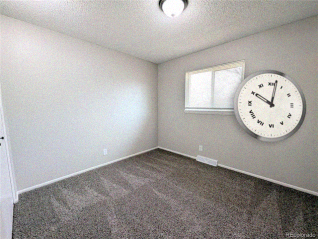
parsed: **10:02**
